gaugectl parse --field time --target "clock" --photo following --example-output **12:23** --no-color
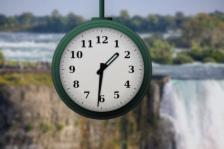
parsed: **1:31**
